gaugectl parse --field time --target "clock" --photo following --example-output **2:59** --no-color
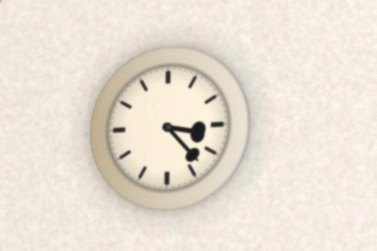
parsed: **3:23**
